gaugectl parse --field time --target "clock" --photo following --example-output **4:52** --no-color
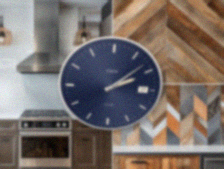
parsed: **2:08**
